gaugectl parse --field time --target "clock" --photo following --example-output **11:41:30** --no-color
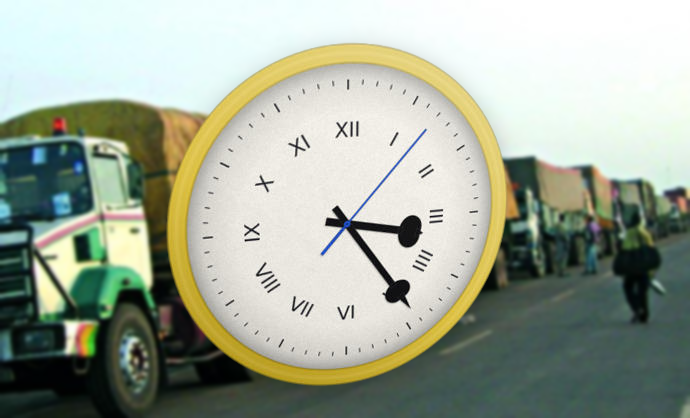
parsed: **3:24:07**
